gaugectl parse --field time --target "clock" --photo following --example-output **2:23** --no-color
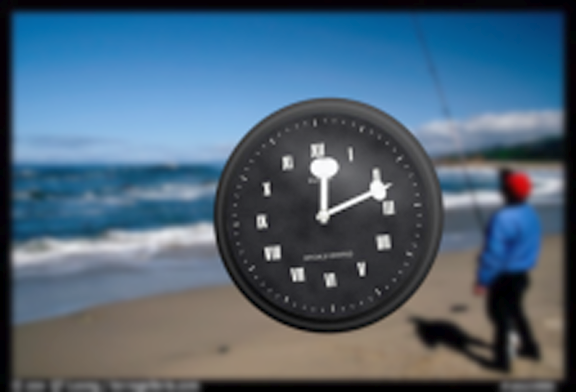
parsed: **12:12**
